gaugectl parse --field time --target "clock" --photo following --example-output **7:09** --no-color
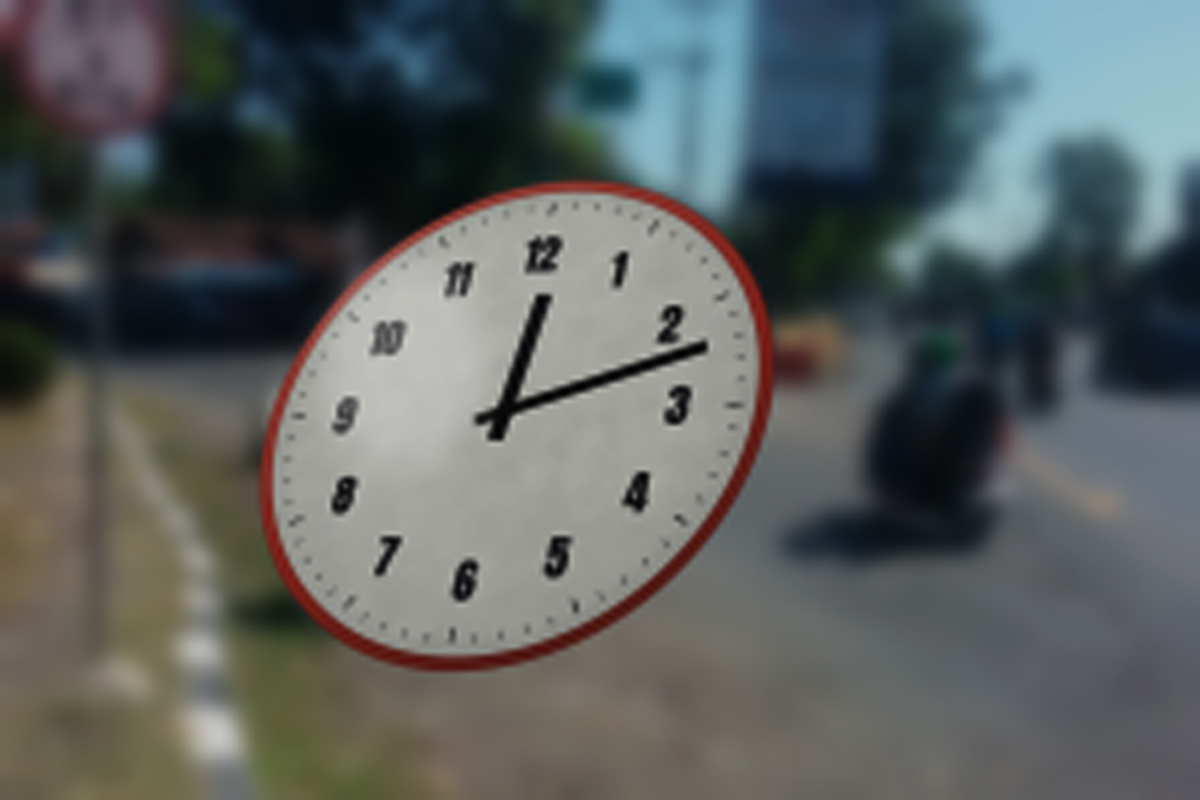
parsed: **12:12**
